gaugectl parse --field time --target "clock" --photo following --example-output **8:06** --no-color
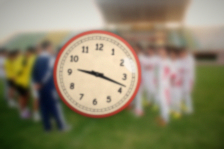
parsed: **9:18**
